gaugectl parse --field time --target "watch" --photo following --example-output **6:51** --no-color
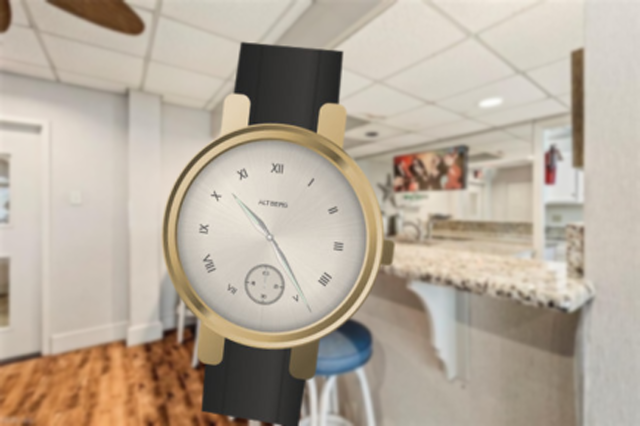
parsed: **10:24**
